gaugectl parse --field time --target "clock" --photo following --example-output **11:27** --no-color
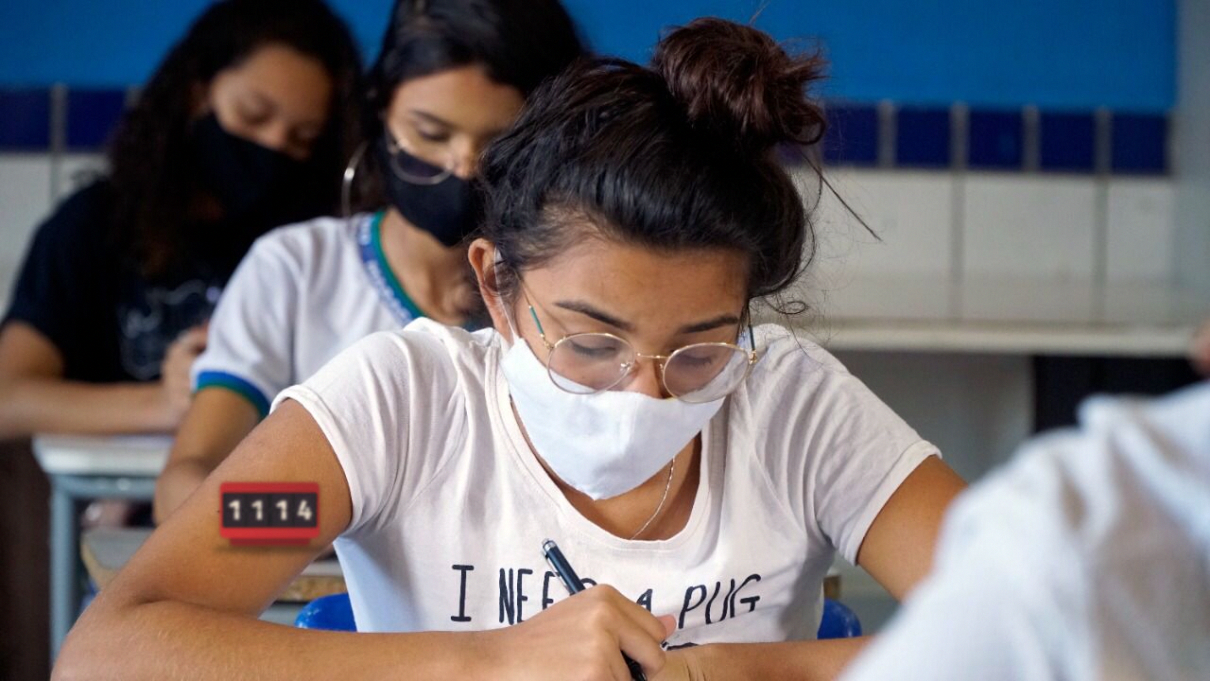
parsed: **11:14**
